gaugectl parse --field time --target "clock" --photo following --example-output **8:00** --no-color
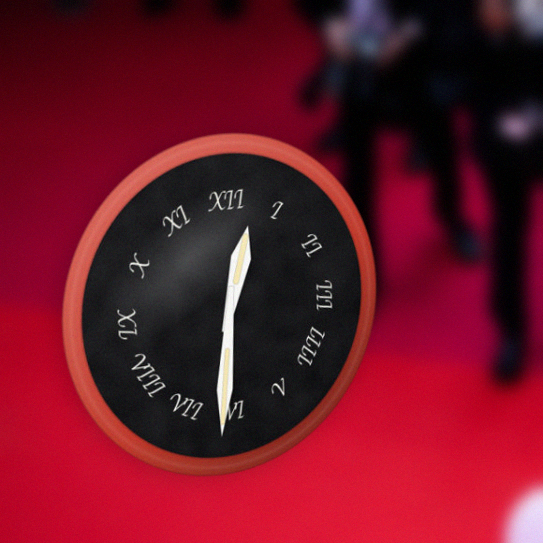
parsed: **12:31**
